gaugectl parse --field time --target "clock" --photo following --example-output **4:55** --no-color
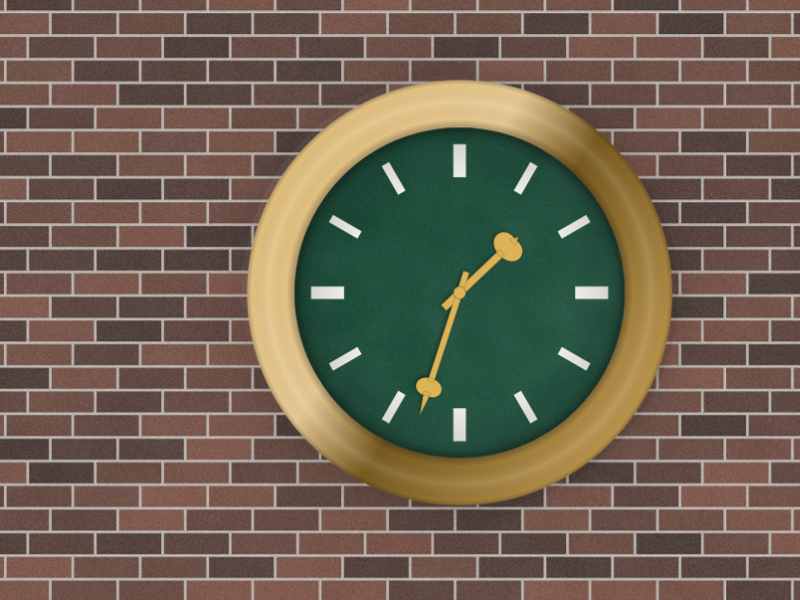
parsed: **1:33**
